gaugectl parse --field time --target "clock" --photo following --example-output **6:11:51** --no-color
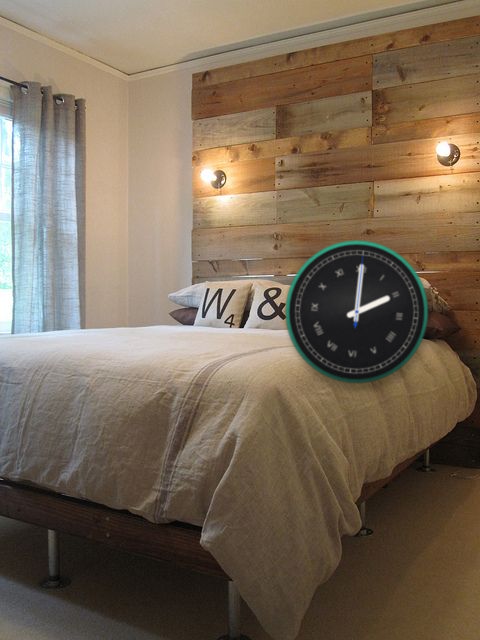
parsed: **2:00:00**
